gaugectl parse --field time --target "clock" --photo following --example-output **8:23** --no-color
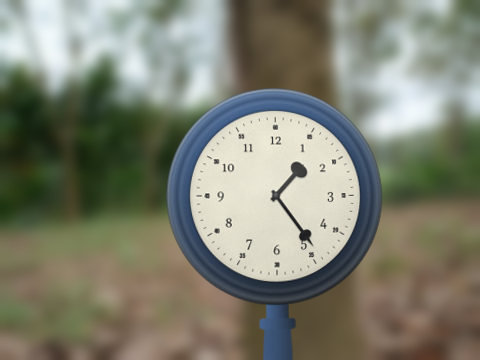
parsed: **1:24**
